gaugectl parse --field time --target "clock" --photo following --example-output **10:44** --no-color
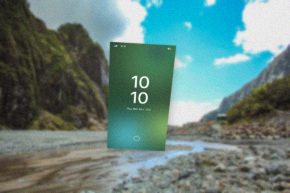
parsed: **10:10**
